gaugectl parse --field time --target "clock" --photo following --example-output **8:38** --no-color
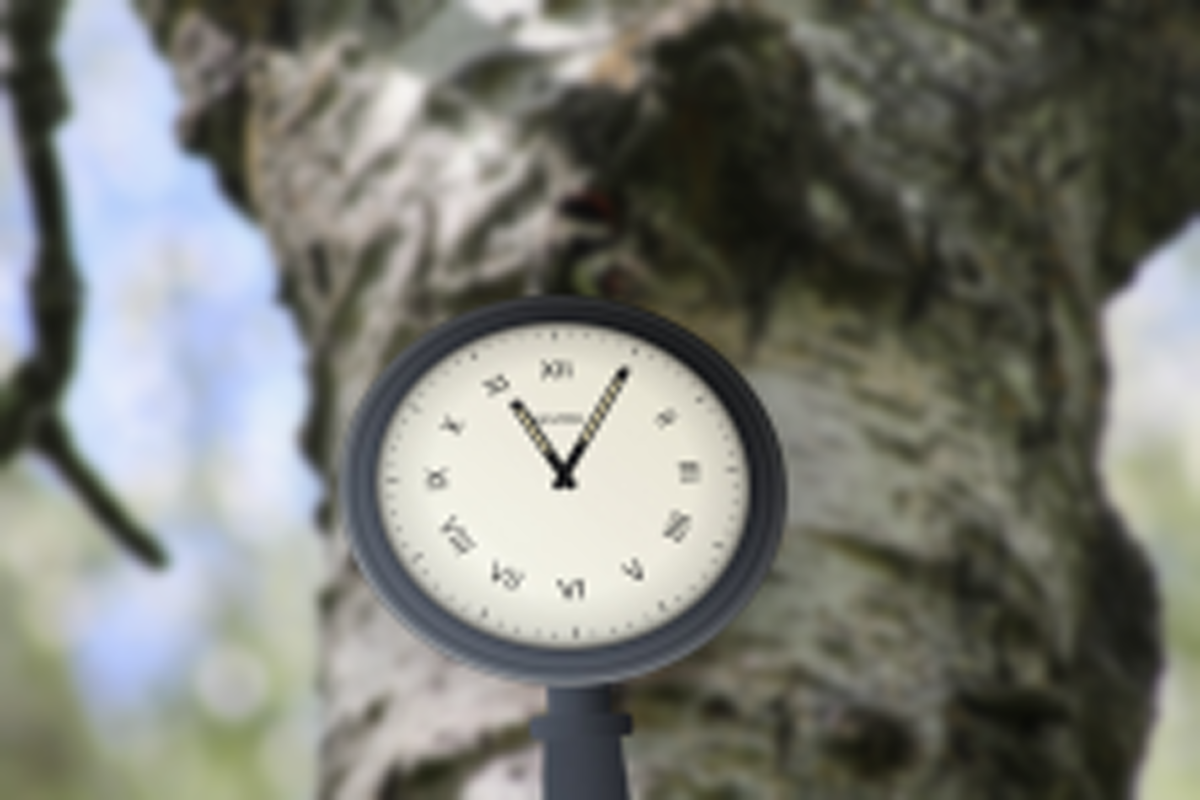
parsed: **11:05**
